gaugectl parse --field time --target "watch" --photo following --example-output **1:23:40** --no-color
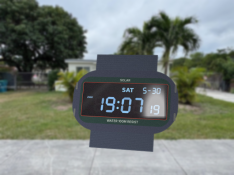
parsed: **19:07:19**
